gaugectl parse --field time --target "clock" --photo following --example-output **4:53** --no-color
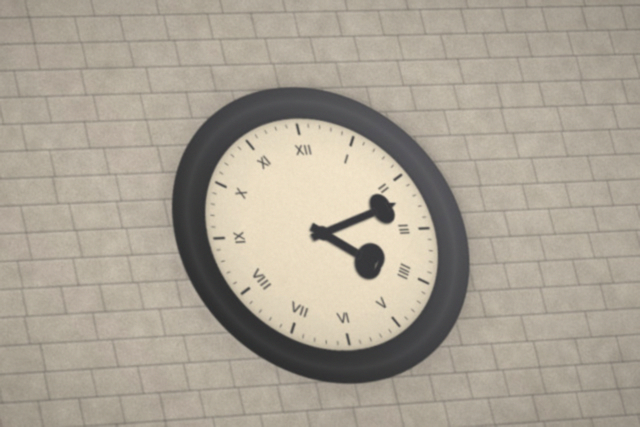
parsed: **4:12**
